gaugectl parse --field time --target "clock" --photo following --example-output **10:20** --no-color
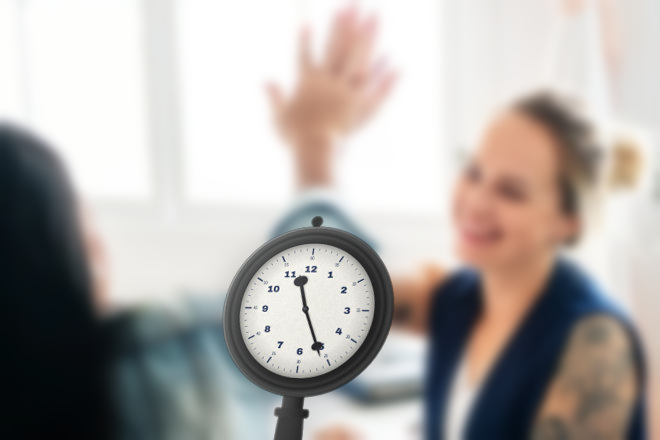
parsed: **11:26**
